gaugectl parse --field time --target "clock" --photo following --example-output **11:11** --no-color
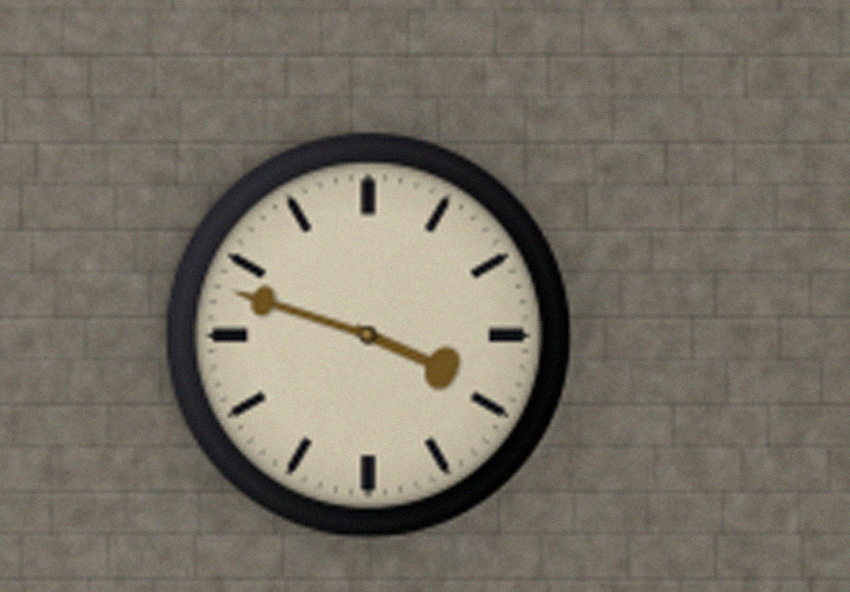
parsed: **3:48**
